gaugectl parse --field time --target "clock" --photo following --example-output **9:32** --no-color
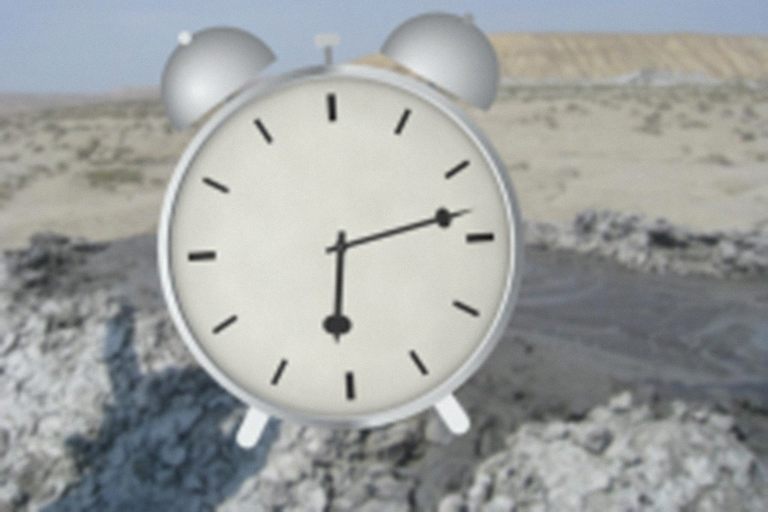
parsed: **6:13**
